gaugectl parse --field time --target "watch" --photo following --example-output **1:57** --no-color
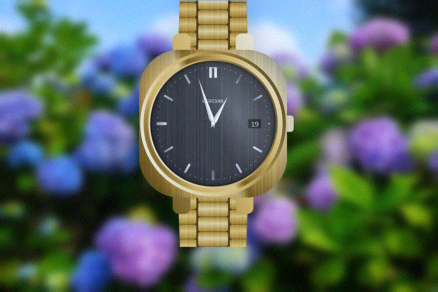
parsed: **12:57**
